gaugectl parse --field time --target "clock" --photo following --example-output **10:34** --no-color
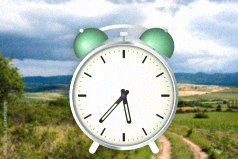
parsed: **5:37**
